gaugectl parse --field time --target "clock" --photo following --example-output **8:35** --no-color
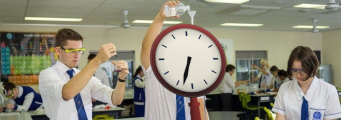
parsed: **6:33**
